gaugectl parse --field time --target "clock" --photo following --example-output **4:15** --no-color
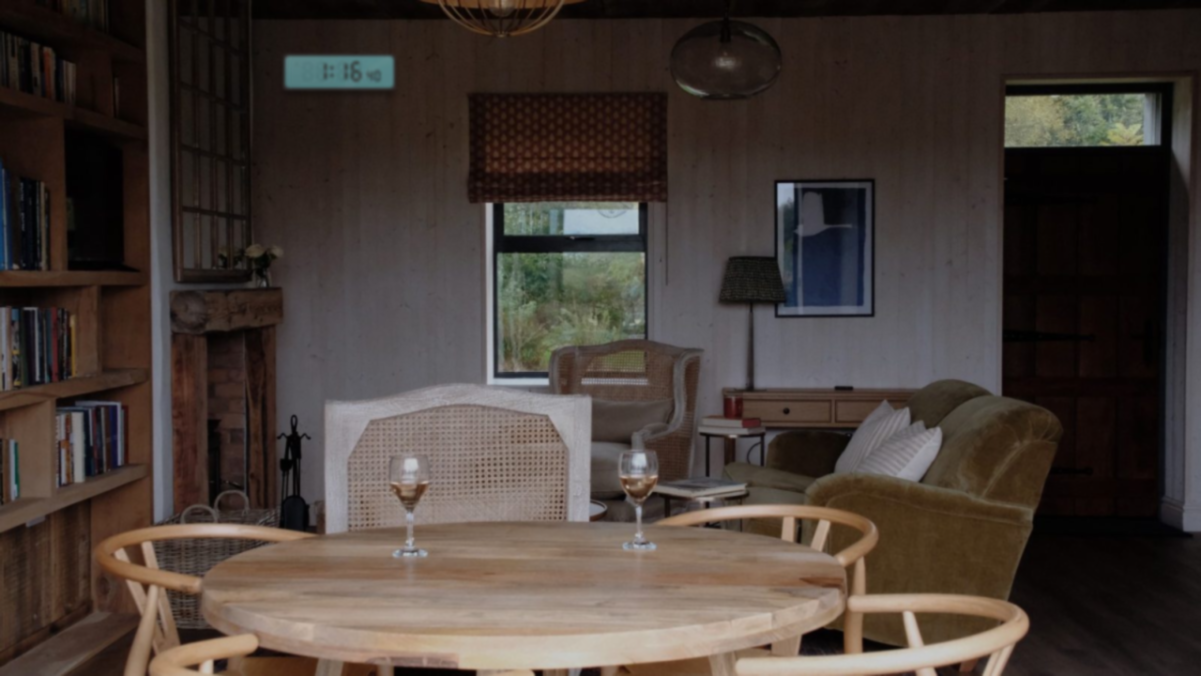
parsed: **1:16**
